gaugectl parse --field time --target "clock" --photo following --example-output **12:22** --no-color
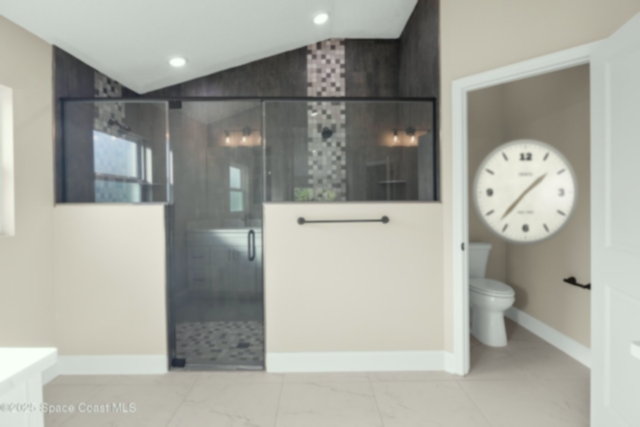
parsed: **1:37**
